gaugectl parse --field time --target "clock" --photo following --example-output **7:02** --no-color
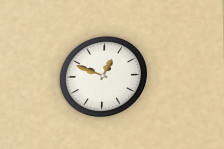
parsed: **12:49**
